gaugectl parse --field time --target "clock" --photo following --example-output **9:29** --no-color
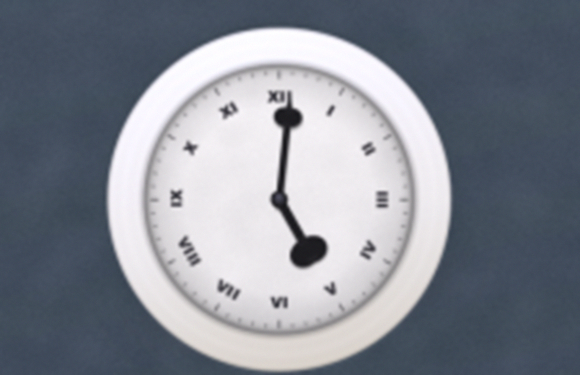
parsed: **5:01**
